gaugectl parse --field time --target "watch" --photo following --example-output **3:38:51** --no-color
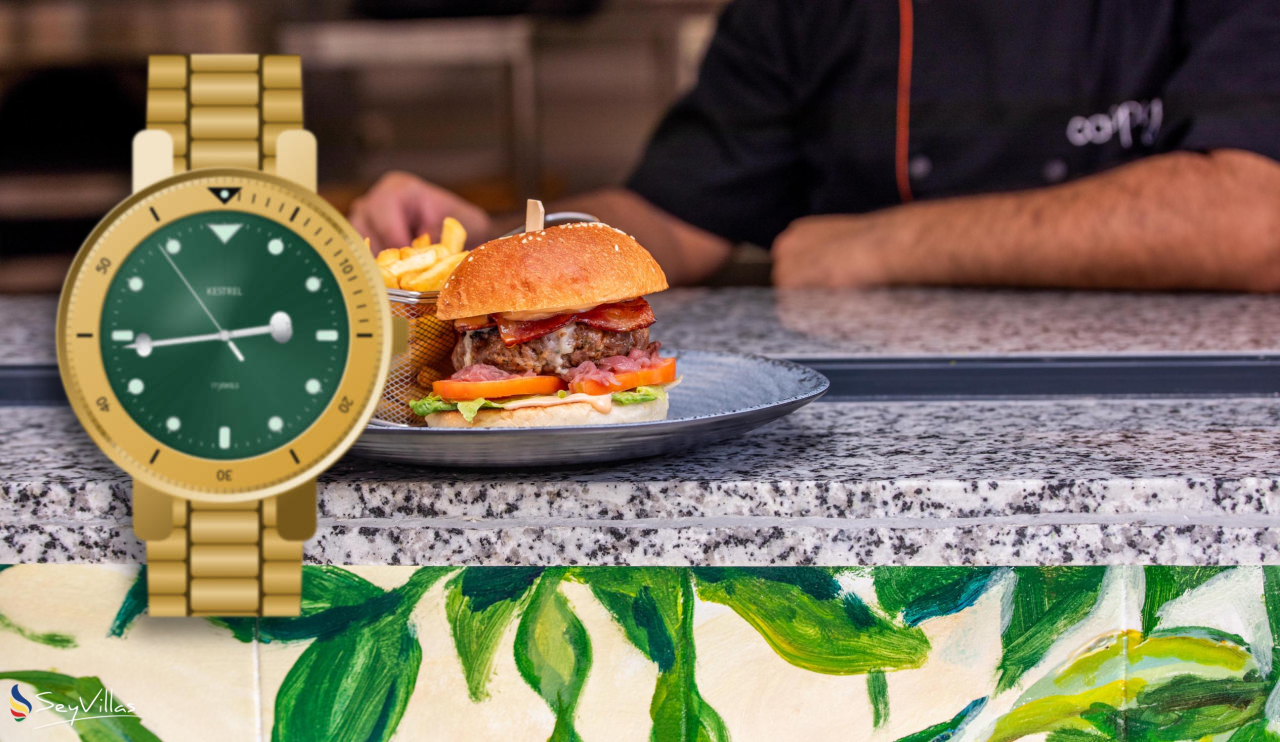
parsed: **2:43:54**
